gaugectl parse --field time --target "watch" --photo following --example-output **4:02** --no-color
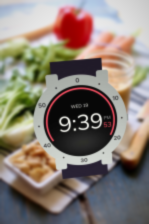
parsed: **9:39**
